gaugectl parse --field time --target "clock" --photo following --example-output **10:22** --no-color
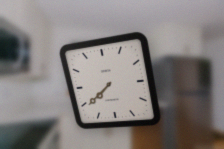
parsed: **7:39**
